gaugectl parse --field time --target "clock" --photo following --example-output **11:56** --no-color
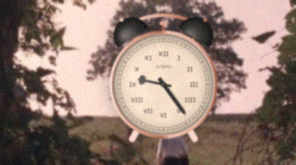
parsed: **9:24**
